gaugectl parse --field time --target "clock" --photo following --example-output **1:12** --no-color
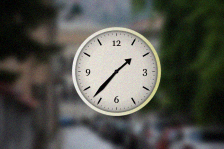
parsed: **1:37**
